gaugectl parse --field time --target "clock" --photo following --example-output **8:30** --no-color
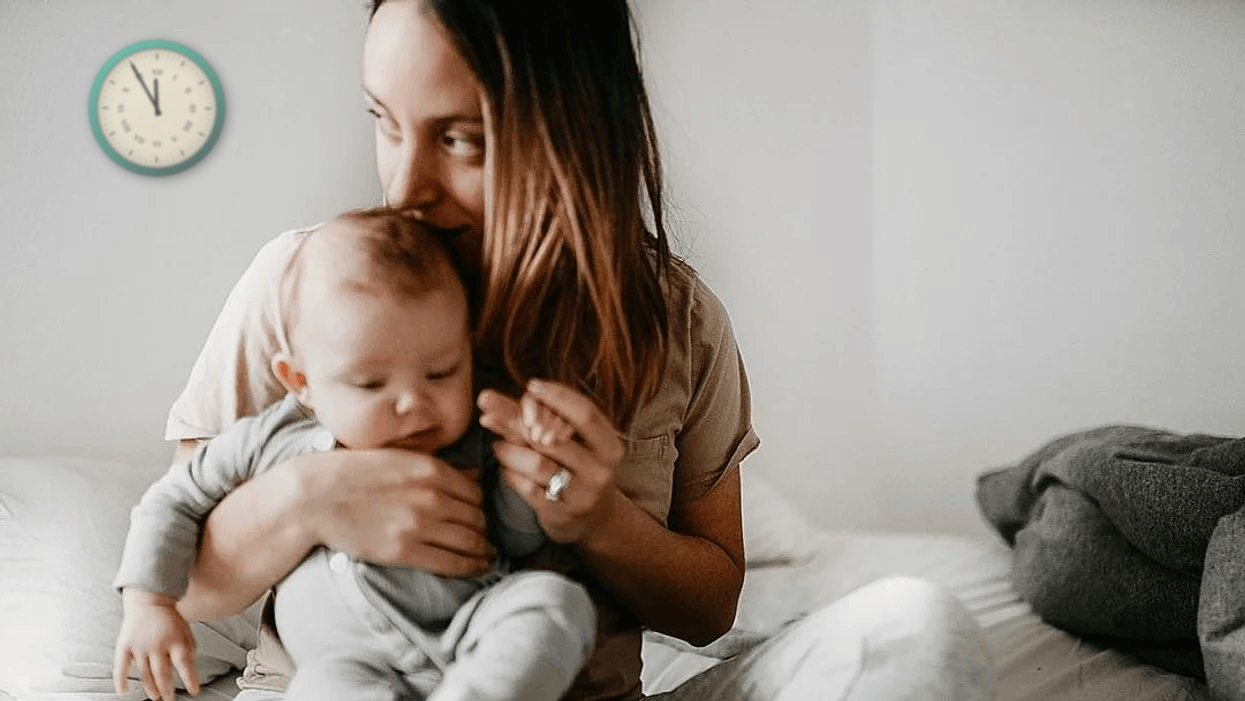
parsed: **11:55**
